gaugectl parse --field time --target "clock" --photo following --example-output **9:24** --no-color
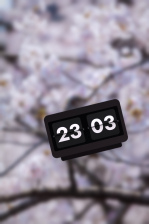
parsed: **23:03**
